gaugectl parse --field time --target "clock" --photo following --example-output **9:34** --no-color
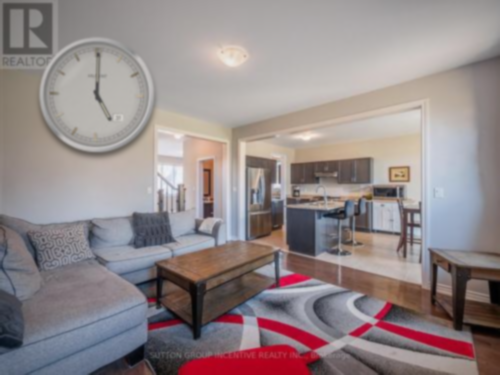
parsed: **5:00**
